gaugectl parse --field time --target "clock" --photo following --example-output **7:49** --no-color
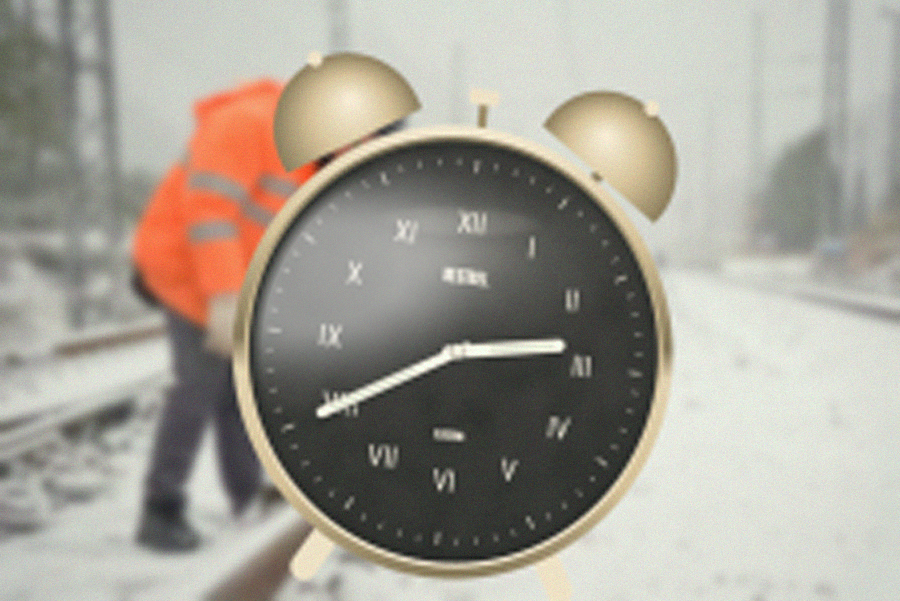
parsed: **2:40**
